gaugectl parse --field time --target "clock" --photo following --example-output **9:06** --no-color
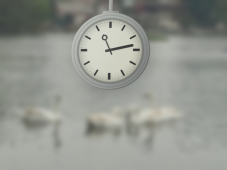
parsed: **11:13**
